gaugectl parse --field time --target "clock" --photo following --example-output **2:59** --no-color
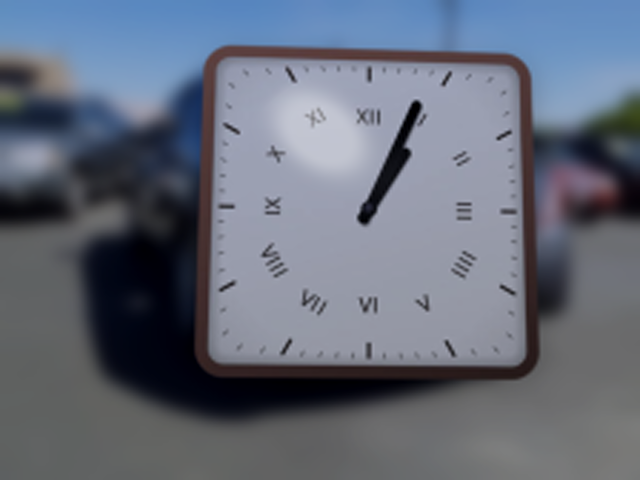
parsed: **1:04**
